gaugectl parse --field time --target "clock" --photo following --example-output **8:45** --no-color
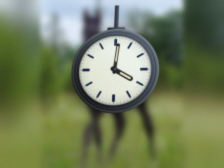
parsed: **4:01**
